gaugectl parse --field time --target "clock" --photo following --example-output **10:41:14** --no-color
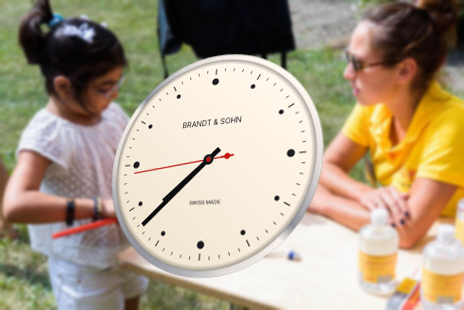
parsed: **7:37:44**
